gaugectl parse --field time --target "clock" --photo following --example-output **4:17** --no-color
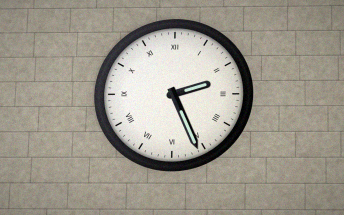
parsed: **2:26**
